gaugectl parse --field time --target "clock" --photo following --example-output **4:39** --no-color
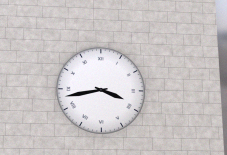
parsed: **3:43**
